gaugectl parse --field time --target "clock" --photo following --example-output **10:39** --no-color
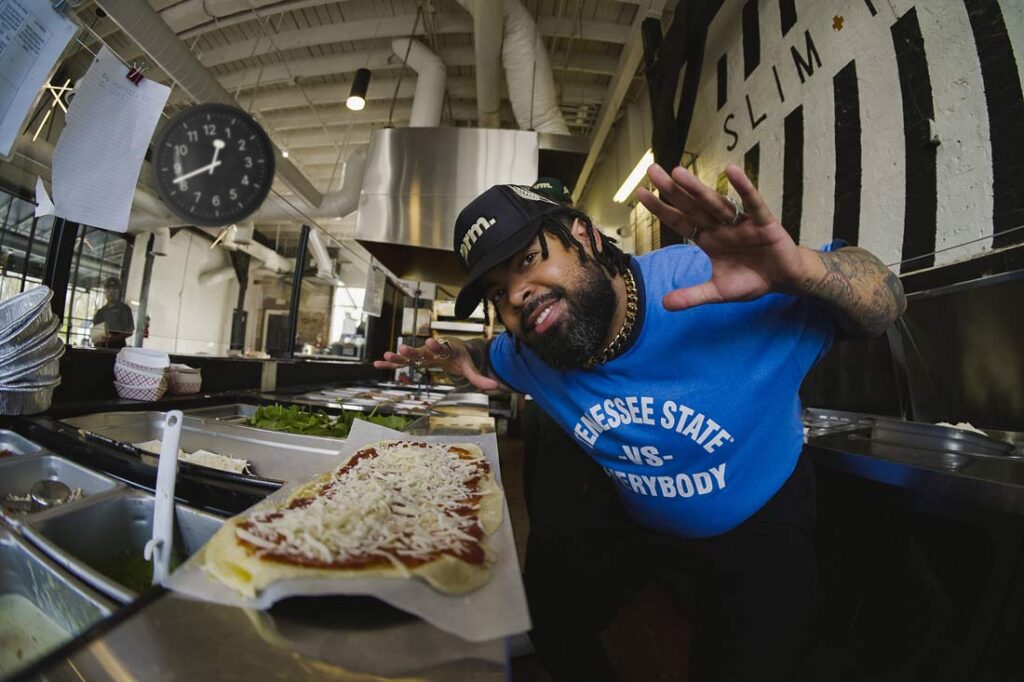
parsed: **12:42**
